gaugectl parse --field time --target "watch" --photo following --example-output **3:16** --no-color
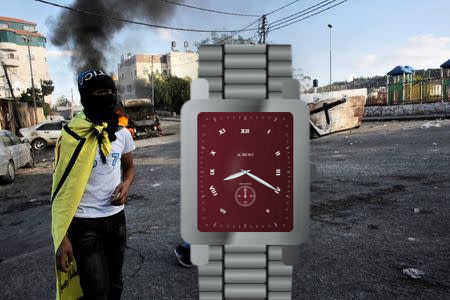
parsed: **8:20**
